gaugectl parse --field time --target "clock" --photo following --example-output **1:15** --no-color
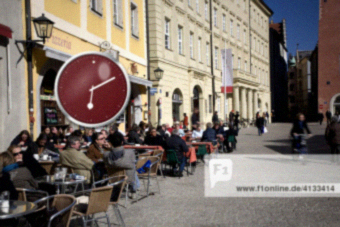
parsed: **6:10**
